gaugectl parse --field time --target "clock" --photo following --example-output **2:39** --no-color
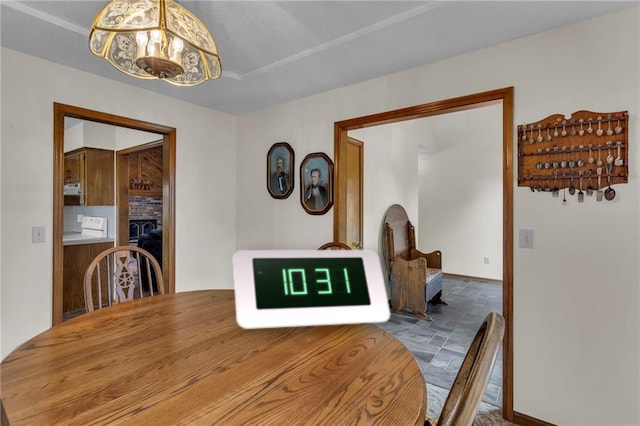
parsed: **10:31**
